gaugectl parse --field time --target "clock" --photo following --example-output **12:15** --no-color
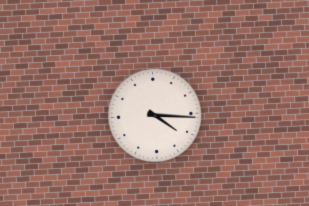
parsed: **4:16**
